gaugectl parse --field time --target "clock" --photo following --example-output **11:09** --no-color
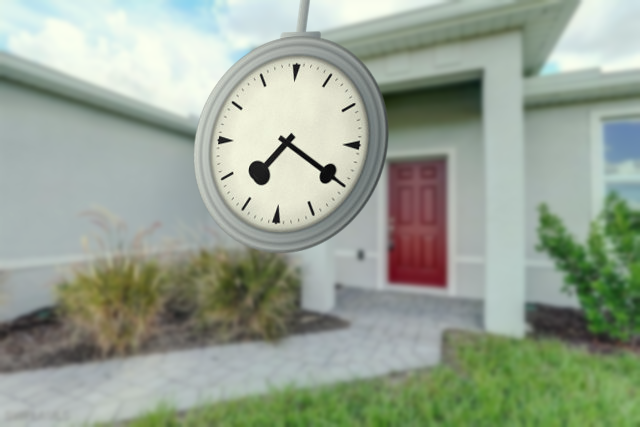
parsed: **7:20**
